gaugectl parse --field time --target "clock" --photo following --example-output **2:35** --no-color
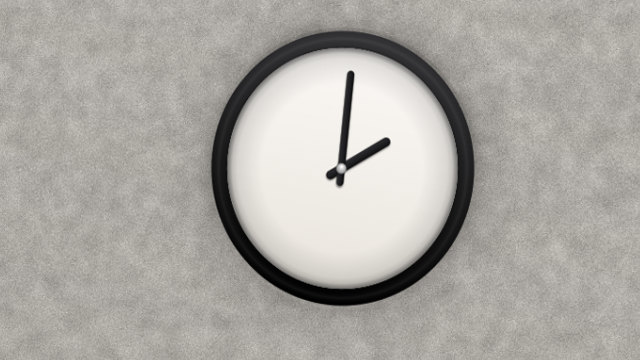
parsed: **2:01**
